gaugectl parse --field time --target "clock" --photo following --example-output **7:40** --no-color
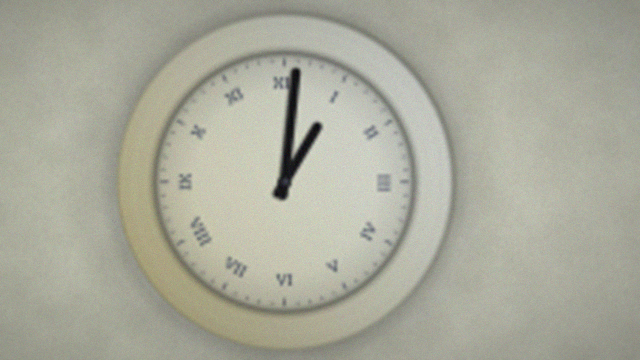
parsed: **1:01**
